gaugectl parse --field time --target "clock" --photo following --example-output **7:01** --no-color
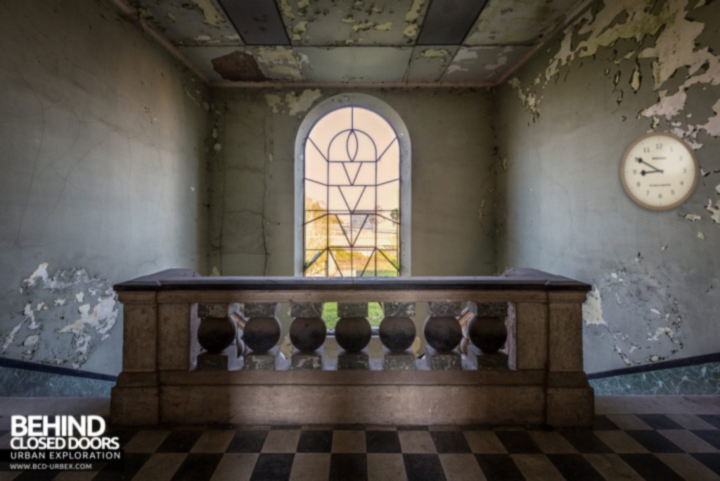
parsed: **8:50**
